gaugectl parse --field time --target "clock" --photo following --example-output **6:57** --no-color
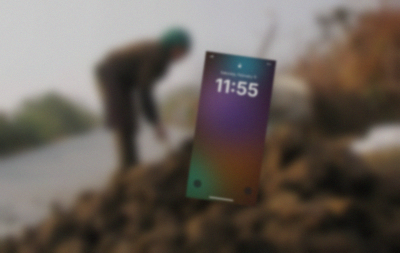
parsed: **11:55**
